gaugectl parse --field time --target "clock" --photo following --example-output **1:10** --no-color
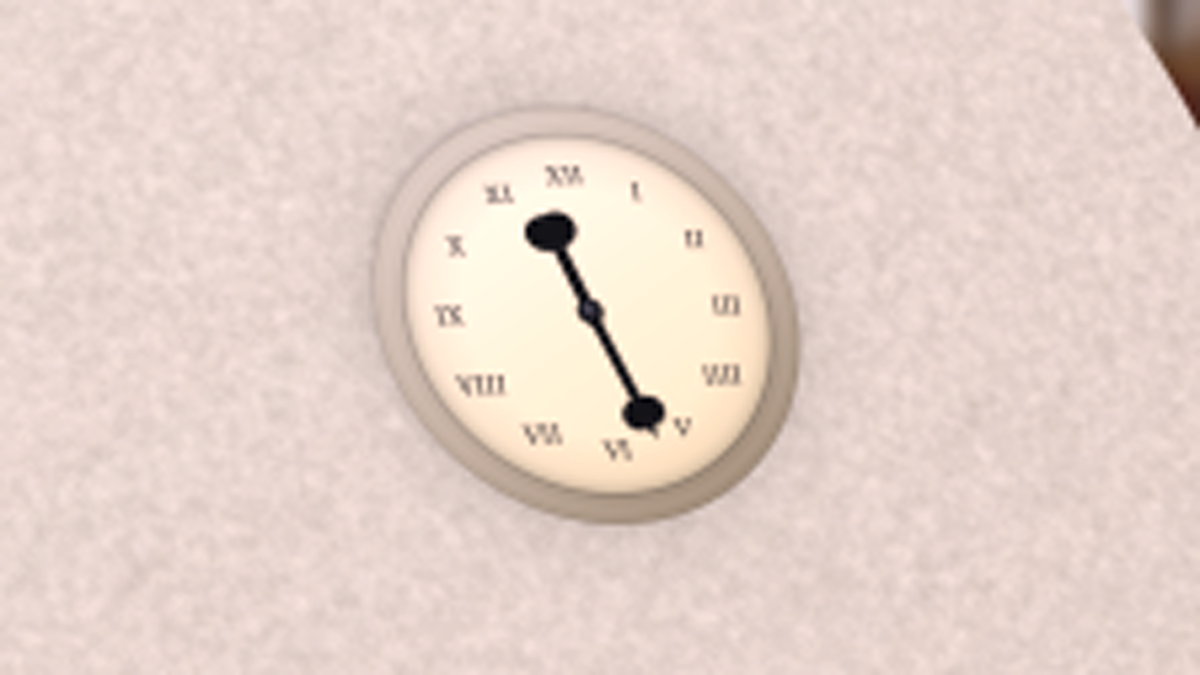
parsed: **11:27**
